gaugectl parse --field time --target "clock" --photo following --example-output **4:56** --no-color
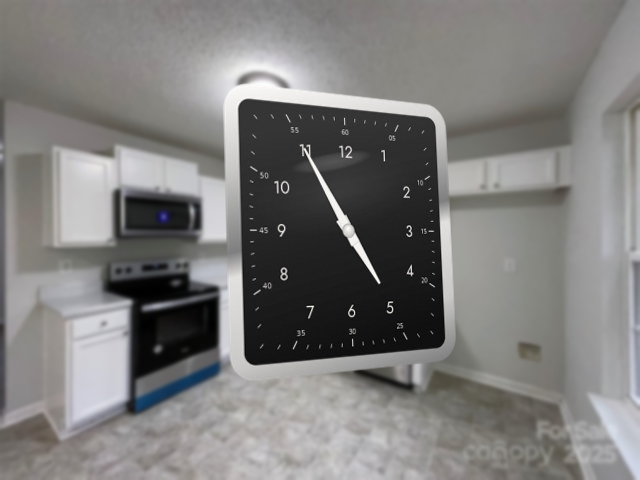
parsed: **4:55**
